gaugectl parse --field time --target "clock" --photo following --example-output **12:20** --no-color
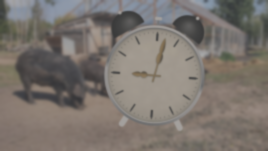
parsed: **9:02**
